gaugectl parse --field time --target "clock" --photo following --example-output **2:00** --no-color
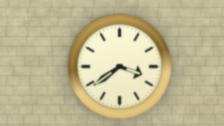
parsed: **3:39**
